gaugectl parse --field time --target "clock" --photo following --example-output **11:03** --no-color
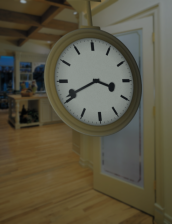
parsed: **3:41**
